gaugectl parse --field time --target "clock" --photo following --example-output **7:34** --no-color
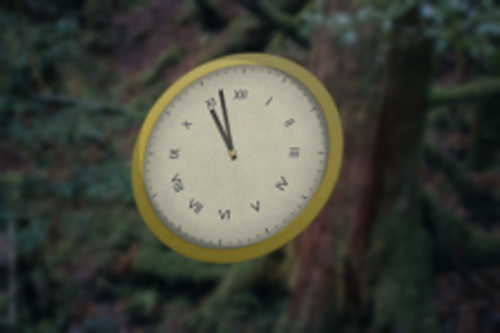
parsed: **10:57**
